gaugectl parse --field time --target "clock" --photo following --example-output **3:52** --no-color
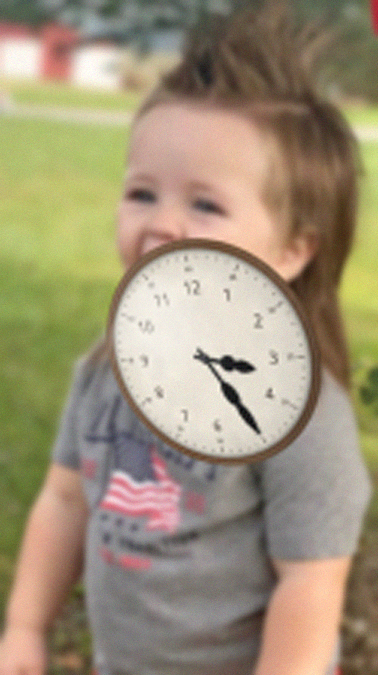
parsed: **3:25**
